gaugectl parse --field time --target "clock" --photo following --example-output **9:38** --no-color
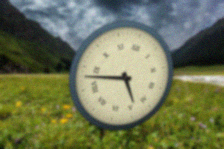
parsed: **4:43**
